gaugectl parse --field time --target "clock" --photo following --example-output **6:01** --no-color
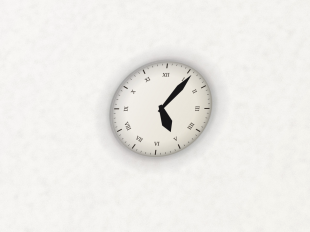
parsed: **5:06**
